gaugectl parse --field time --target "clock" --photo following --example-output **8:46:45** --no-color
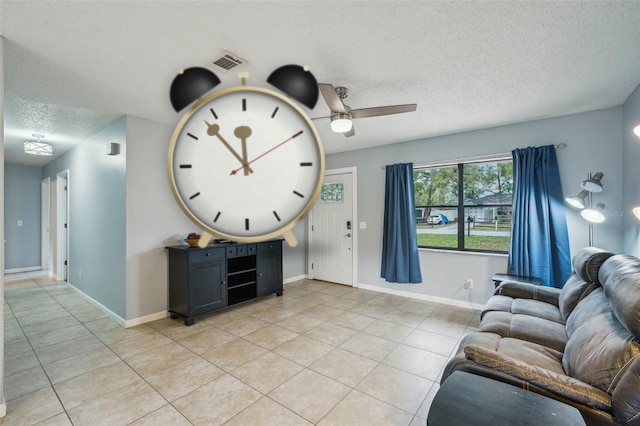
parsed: **11:53:10**
